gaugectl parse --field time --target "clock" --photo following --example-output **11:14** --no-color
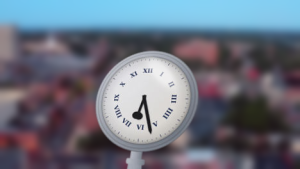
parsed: **6:27**
